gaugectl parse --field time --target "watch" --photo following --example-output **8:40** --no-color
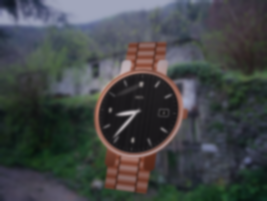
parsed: **8:36**
